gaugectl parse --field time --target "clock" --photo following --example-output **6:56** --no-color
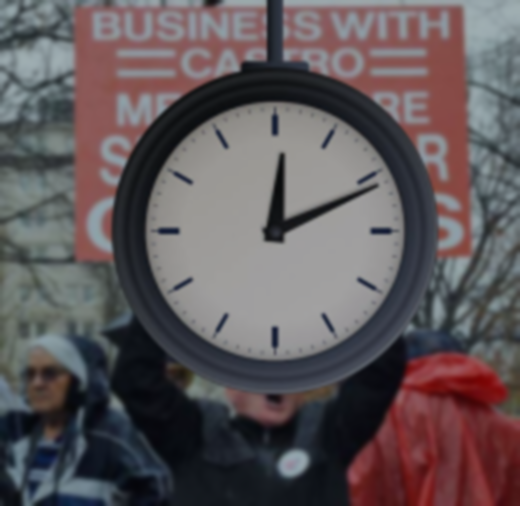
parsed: **12:11**
